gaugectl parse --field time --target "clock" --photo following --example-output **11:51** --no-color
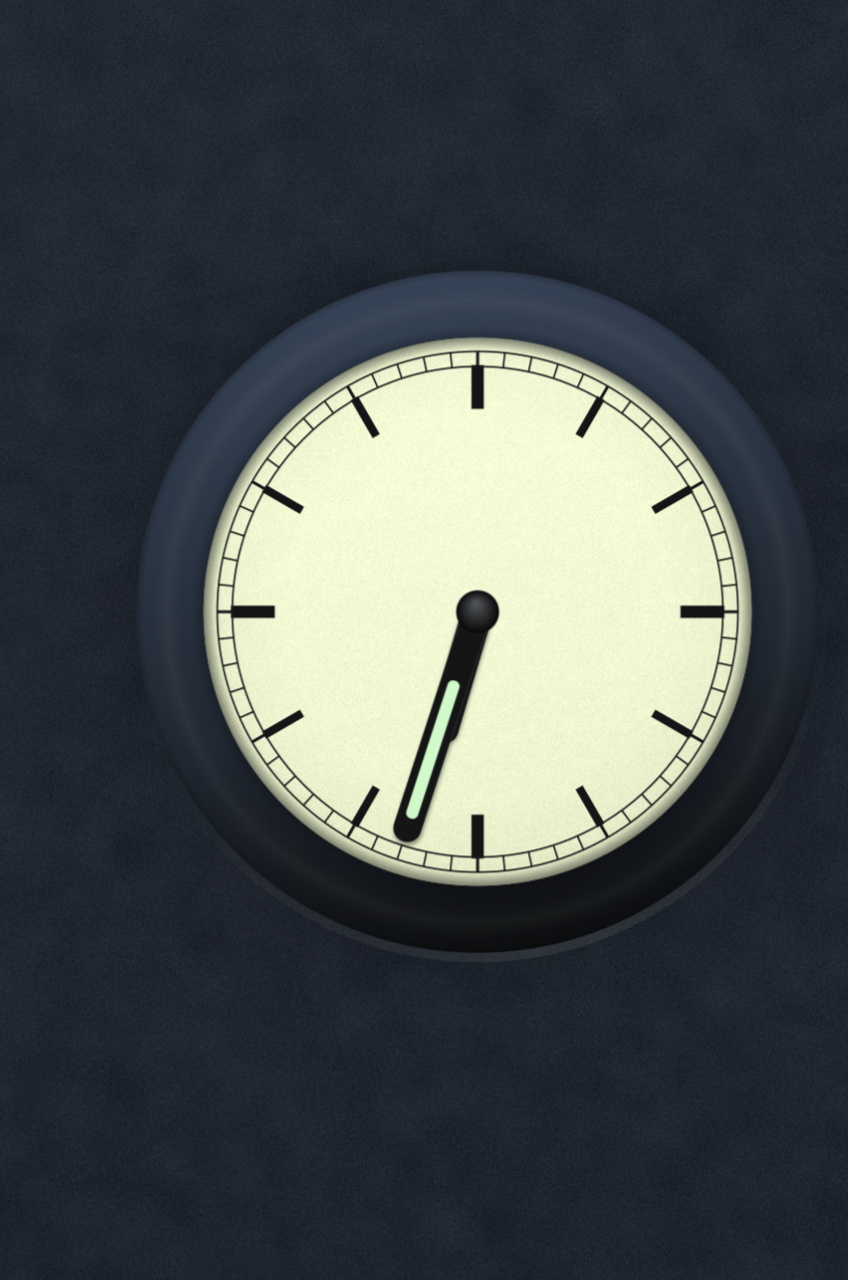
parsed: **6:33**
